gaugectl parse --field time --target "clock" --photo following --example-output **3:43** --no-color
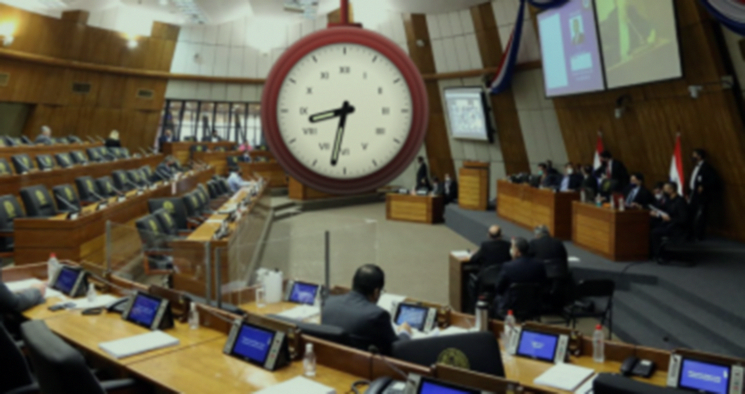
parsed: **8:32**
